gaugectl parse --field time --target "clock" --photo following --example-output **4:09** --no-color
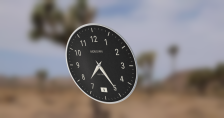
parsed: **7:25**
